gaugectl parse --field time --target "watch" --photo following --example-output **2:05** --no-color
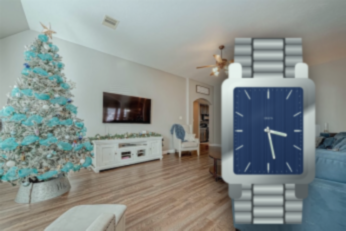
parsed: **3:28**
